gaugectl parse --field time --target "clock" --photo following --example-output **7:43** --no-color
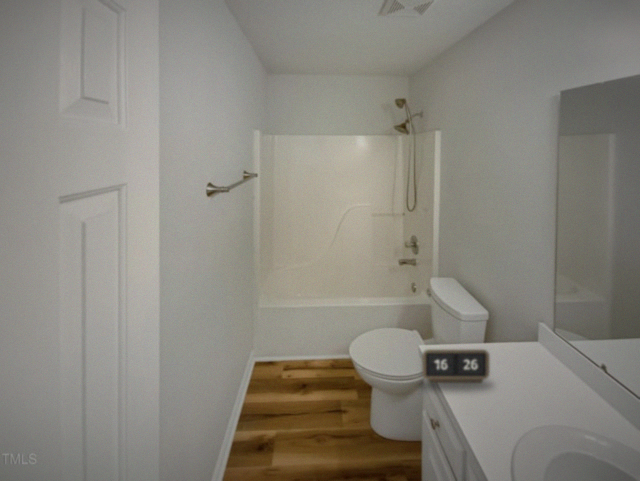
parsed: **16:26**
